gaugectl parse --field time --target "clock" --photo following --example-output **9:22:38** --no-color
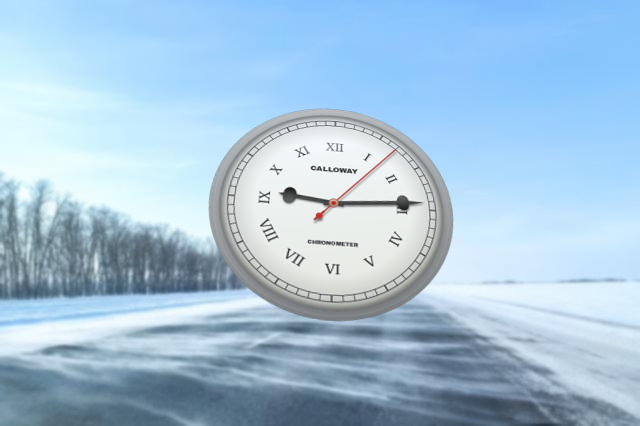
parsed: **9:14:07**
